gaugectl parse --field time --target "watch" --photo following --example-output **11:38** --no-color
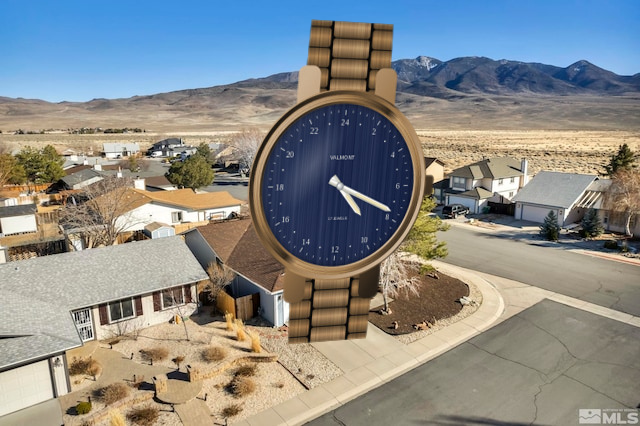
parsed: **9:19**
